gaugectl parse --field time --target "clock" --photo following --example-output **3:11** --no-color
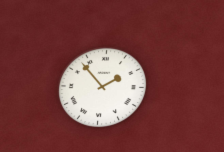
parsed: **1:53**
